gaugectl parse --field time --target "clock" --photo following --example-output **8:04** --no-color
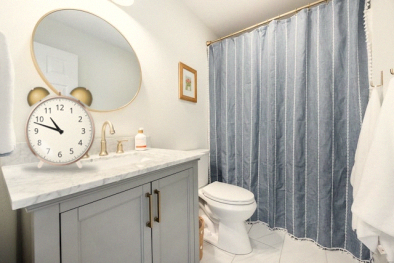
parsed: **10:48**
